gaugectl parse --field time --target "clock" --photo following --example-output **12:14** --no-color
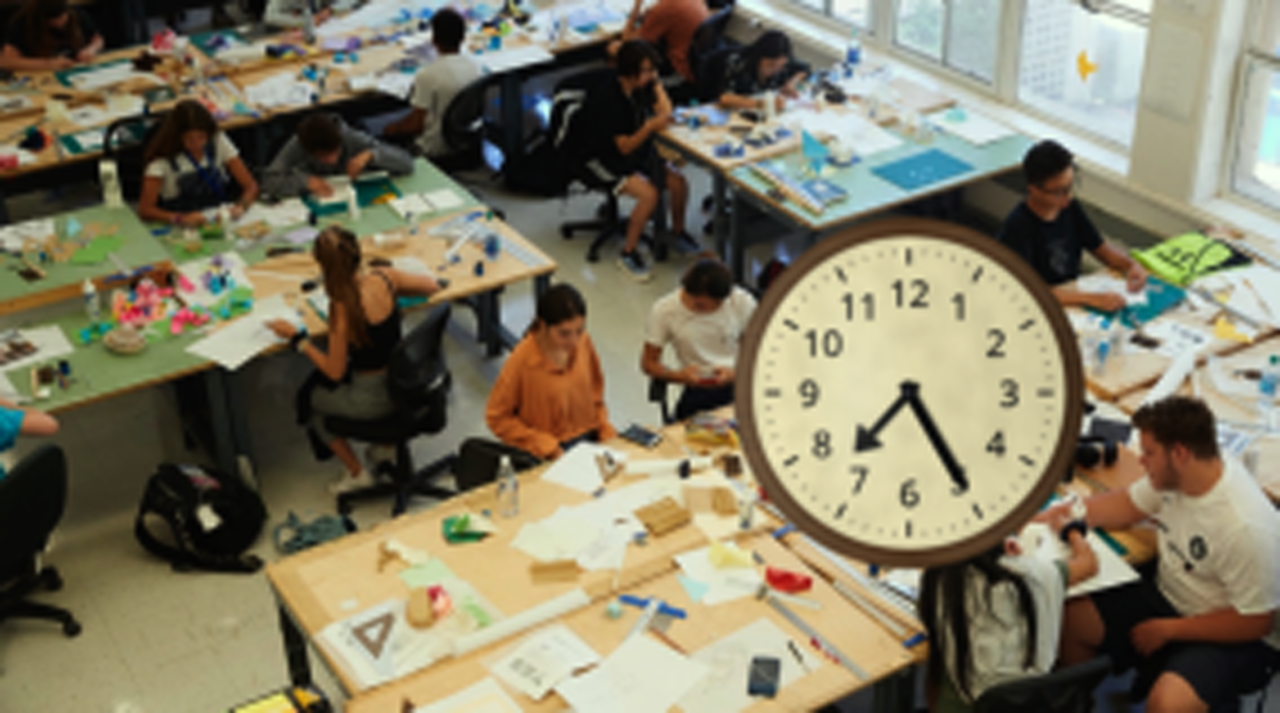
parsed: **7:25**
